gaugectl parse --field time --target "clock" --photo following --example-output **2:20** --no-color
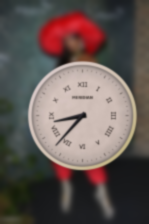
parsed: **8:37**
